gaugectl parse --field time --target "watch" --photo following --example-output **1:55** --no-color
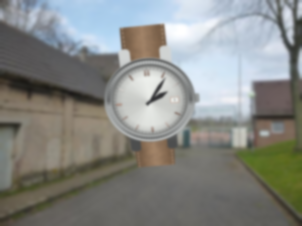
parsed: **2:06**
